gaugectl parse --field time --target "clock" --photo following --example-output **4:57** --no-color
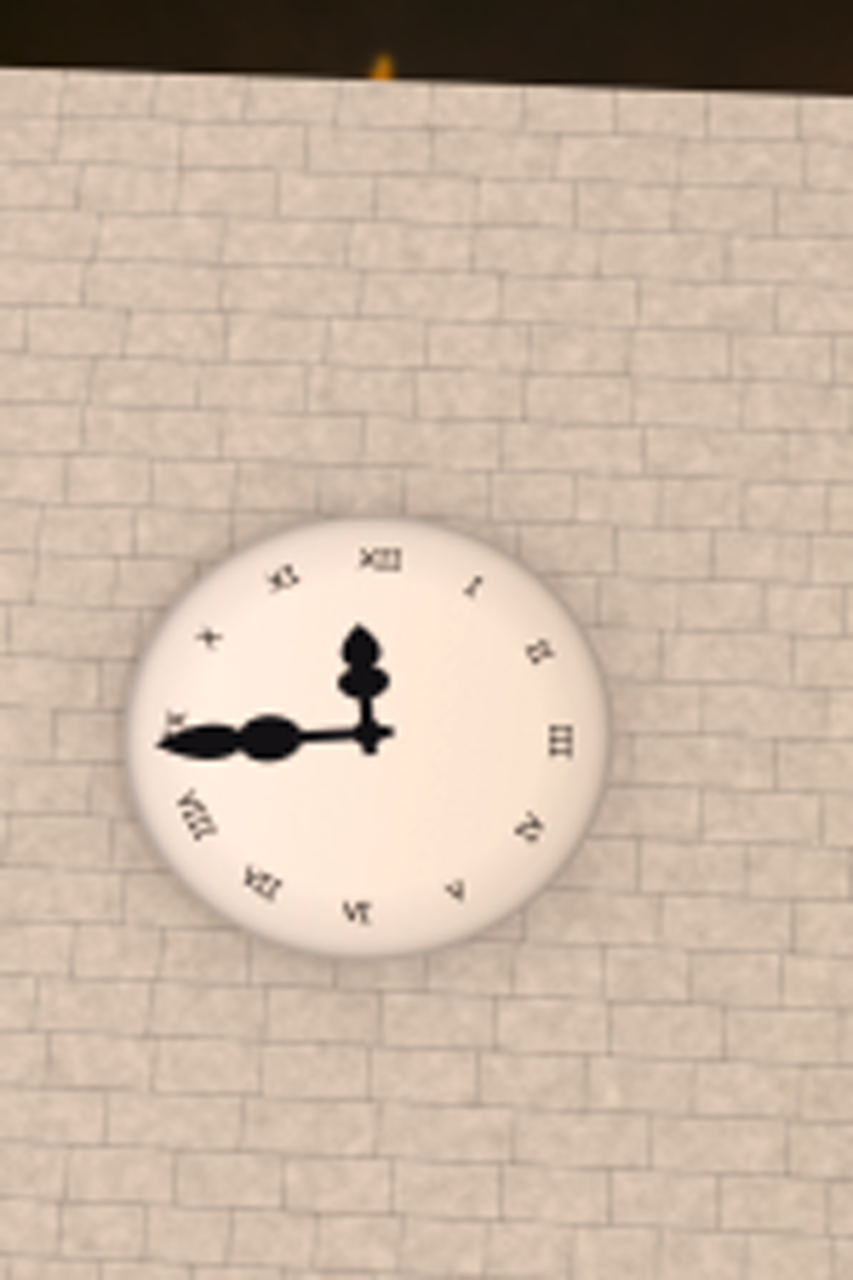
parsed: **11:44**
